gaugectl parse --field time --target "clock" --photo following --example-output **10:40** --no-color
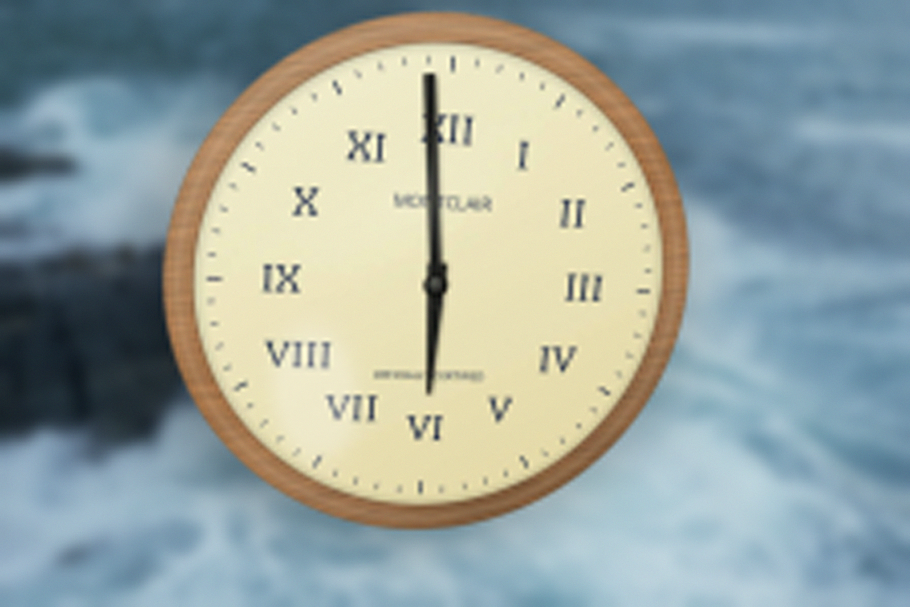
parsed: **5:59**
